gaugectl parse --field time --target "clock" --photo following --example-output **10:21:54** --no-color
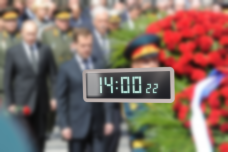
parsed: **14:00:22**
